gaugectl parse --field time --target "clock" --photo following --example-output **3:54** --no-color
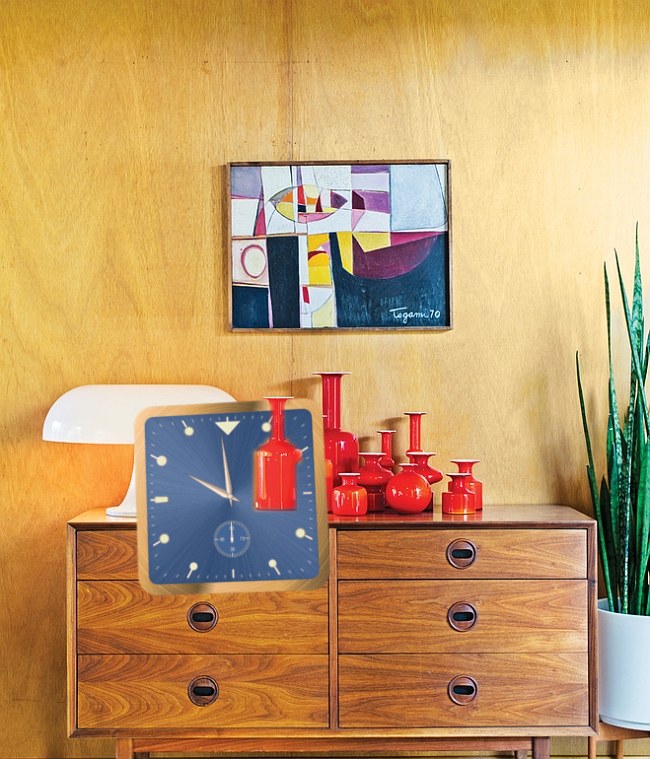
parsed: **9:59**
